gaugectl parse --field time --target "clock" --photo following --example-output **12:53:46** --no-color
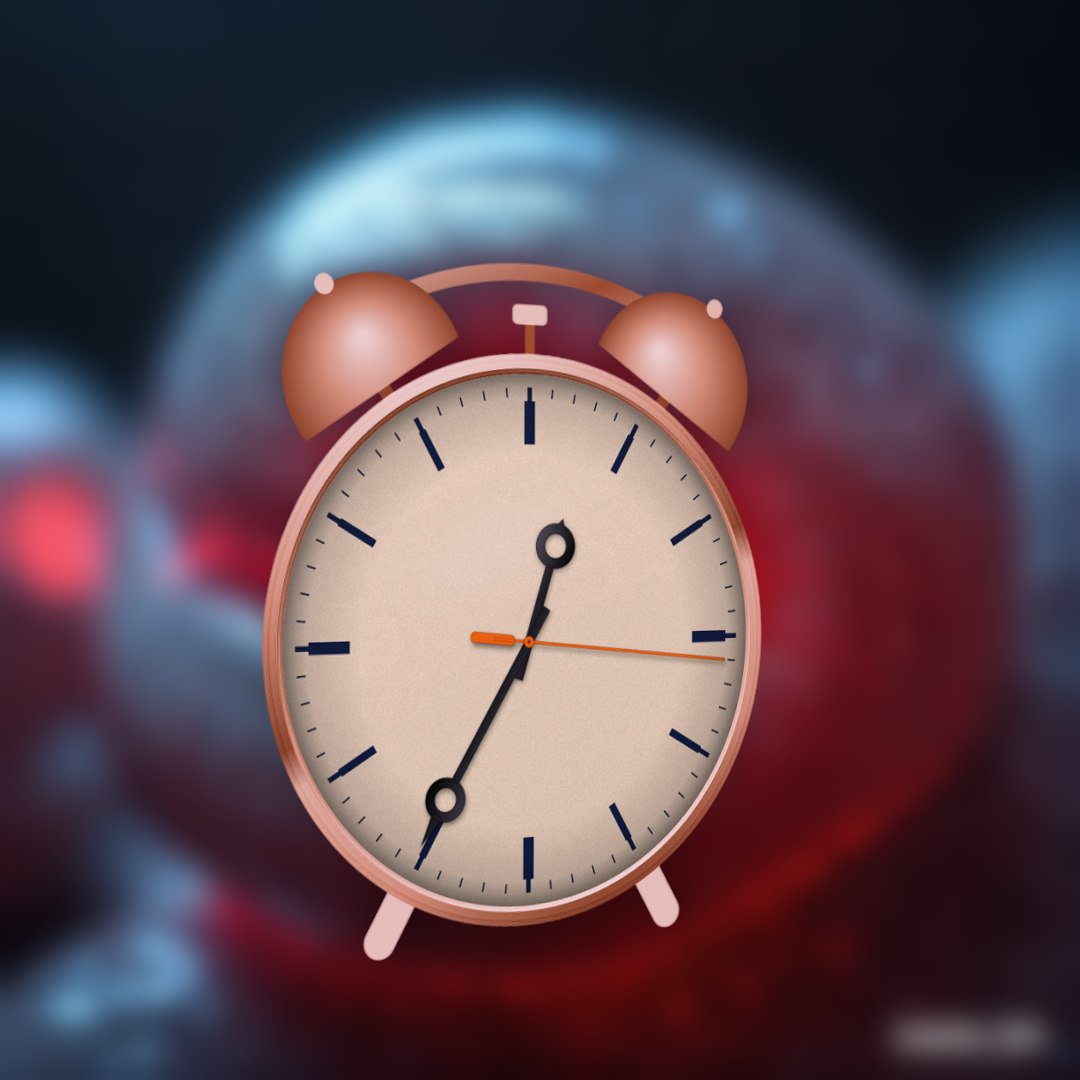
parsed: **12:35:16**
